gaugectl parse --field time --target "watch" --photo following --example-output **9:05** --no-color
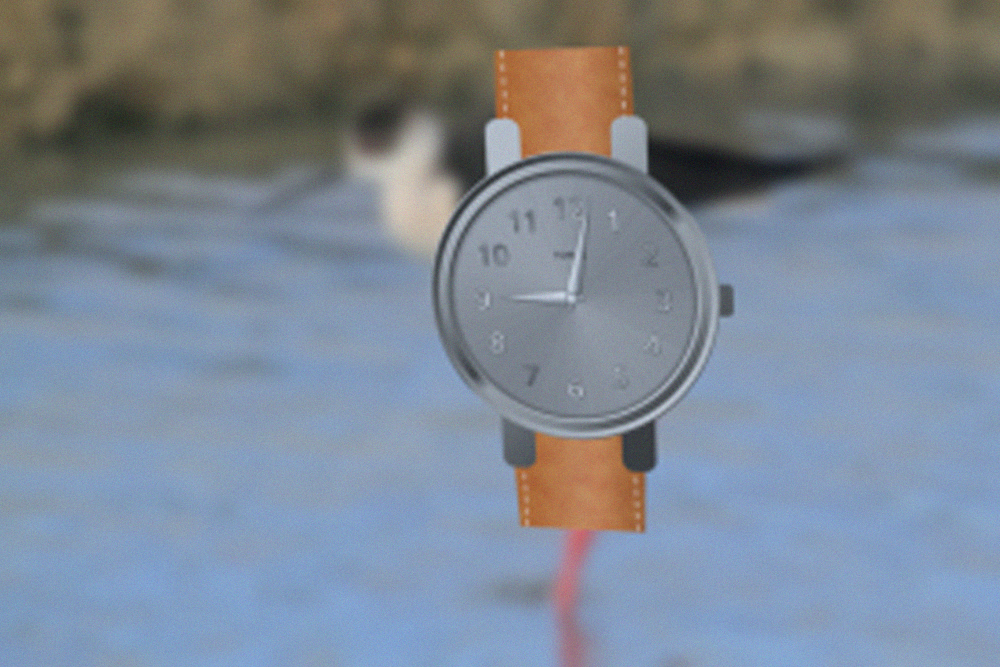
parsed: **9:02**
